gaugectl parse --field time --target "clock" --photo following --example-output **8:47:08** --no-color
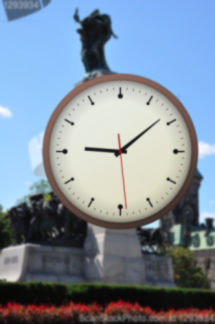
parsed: **9:08:29**
